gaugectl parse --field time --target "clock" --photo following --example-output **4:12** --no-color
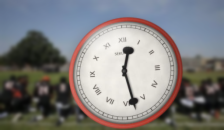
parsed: **12:28**
